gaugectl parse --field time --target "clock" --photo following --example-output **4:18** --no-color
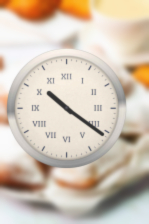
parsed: **10:21**
